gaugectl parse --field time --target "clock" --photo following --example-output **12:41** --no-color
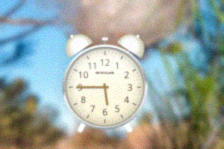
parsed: **5:45**
